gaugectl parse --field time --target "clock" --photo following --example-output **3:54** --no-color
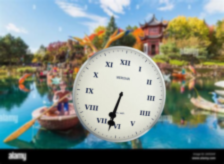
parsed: **6:32**
